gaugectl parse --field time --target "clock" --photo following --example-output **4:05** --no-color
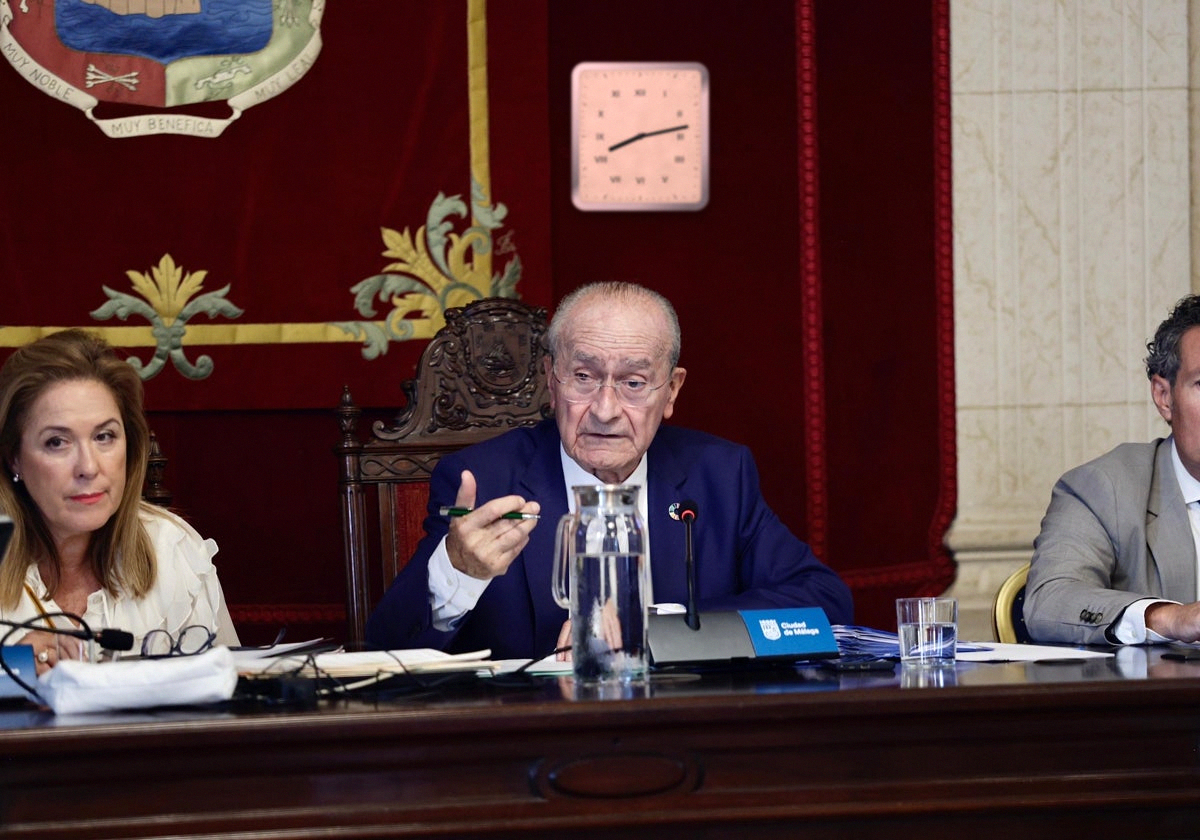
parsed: **8:13**
